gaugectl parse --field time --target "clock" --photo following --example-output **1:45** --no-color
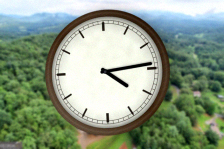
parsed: **4:14**
